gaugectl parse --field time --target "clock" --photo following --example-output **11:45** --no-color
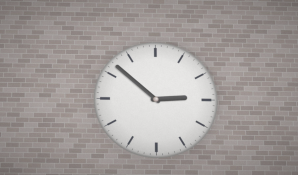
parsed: **2:52**
